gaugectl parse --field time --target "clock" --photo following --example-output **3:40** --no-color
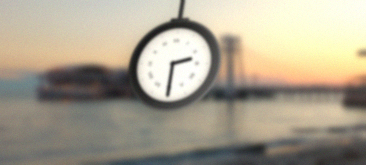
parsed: **2:30**
